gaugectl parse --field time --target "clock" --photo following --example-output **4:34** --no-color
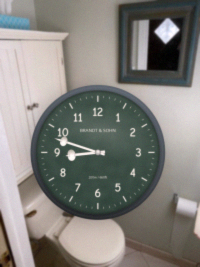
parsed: **8:48**
